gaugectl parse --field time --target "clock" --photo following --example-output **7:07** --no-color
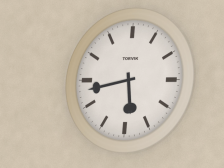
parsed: **5:43**
